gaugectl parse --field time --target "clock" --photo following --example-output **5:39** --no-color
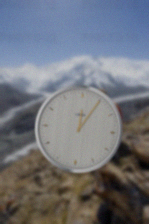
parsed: **12:05**
